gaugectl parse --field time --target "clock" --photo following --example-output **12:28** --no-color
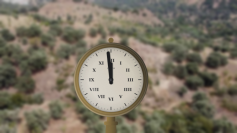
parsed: **11:59**
